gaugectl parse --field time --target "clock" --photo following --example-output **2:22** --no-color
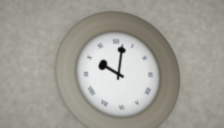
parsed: **10:02**
